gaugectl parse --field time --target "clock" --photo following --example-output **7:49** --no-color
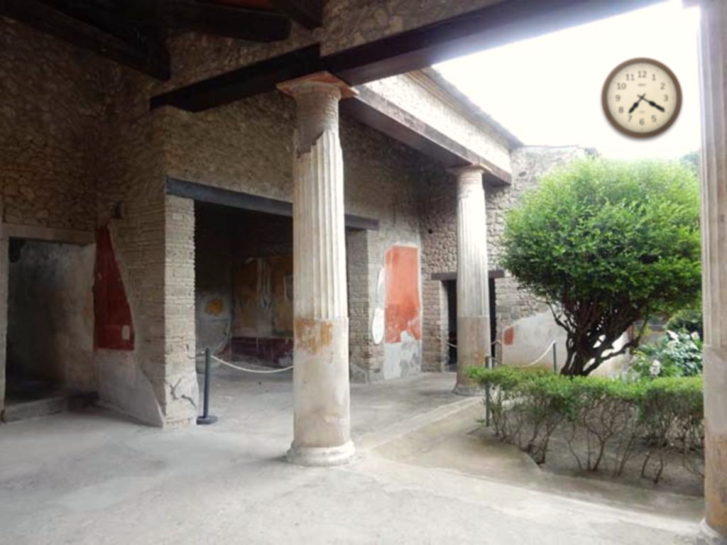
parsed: **7:20**
